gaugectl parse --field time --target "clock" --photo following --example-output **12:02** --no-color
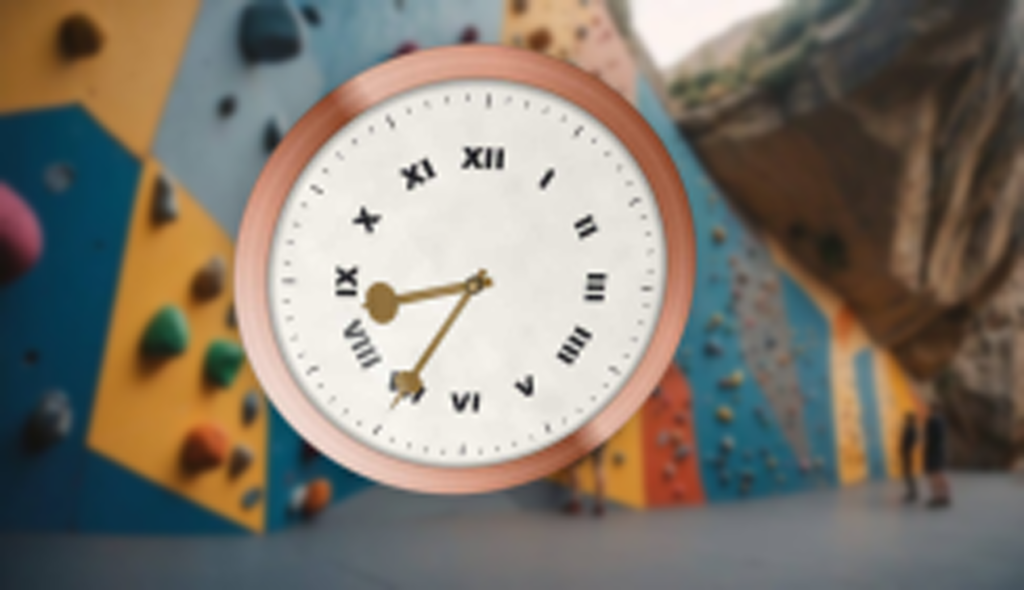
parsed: **8:35**
